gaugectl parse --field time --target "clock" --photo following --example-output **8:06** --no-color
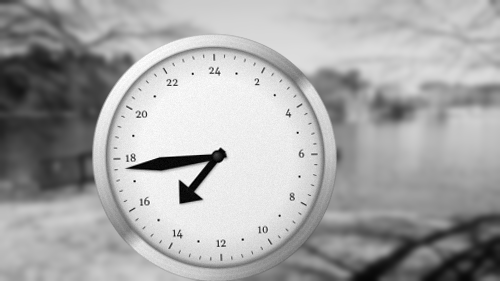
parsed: **14:44**
